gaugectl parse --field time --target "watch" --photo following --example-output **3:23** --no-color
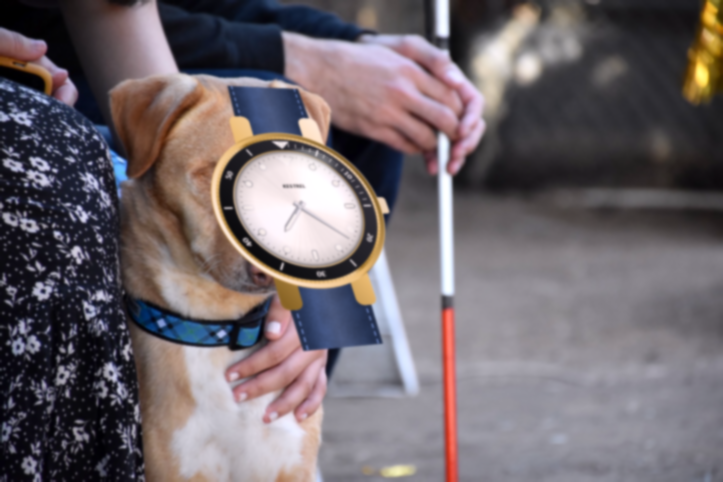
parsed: **7:22**
